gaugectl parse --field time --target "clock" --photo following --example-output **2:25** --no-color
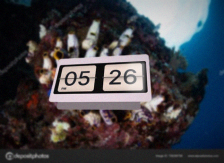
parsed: **5:26**
